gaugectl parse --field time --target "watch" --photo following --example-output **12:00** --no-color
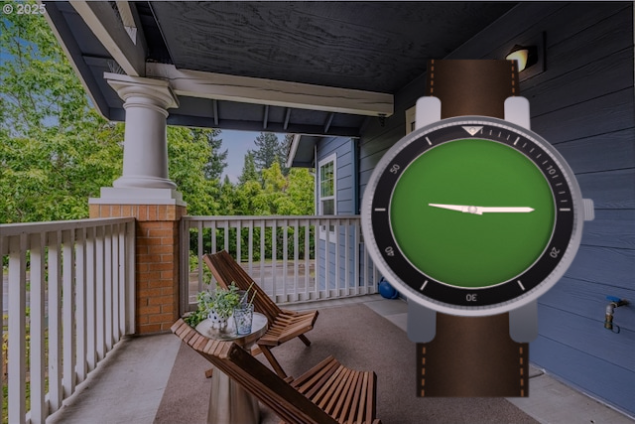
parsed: **9:15**
